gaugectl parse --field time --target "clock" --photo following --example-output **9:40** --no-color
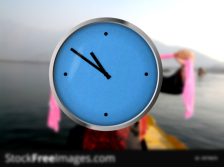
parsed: **10:51**
